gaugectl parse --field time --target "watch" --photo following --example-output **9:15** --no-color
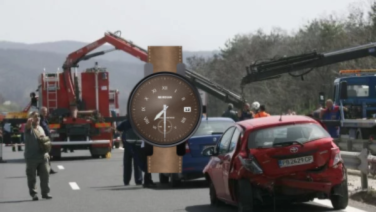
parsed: **7:30**
